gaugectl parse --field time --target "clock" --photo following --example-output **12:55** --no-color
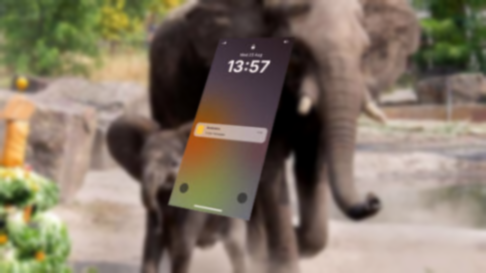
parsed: **13:57**
